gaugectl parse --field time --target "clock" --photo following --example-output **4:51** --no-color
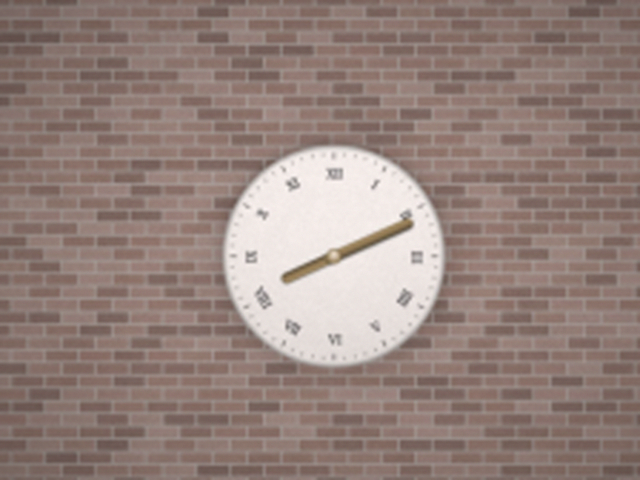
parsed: **8:11**
